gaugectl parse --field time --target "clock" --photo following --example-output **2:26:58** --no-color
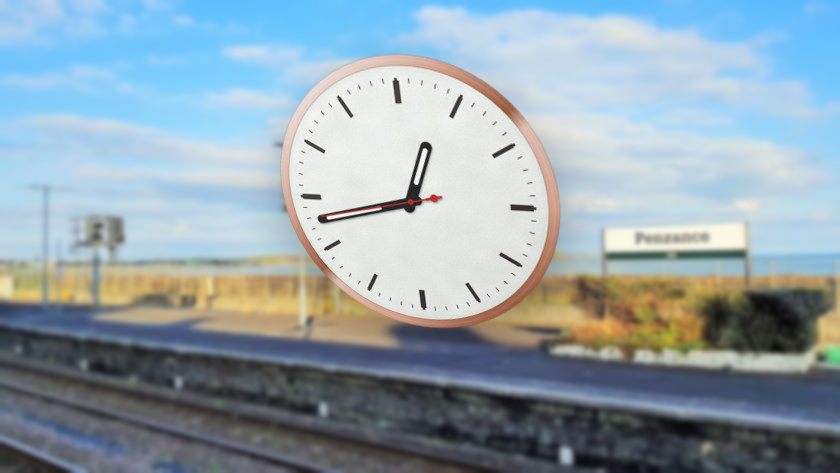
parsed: **12:42:43**
